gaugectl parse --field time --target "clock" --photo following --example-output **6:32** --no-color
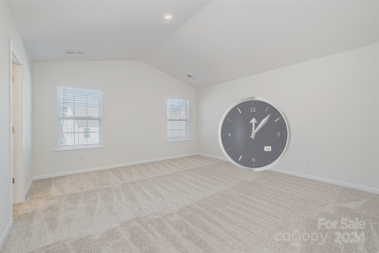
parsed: **12:07**
